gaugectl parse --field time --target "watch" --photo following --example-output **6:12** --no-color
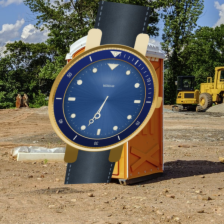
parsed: **6:34**
